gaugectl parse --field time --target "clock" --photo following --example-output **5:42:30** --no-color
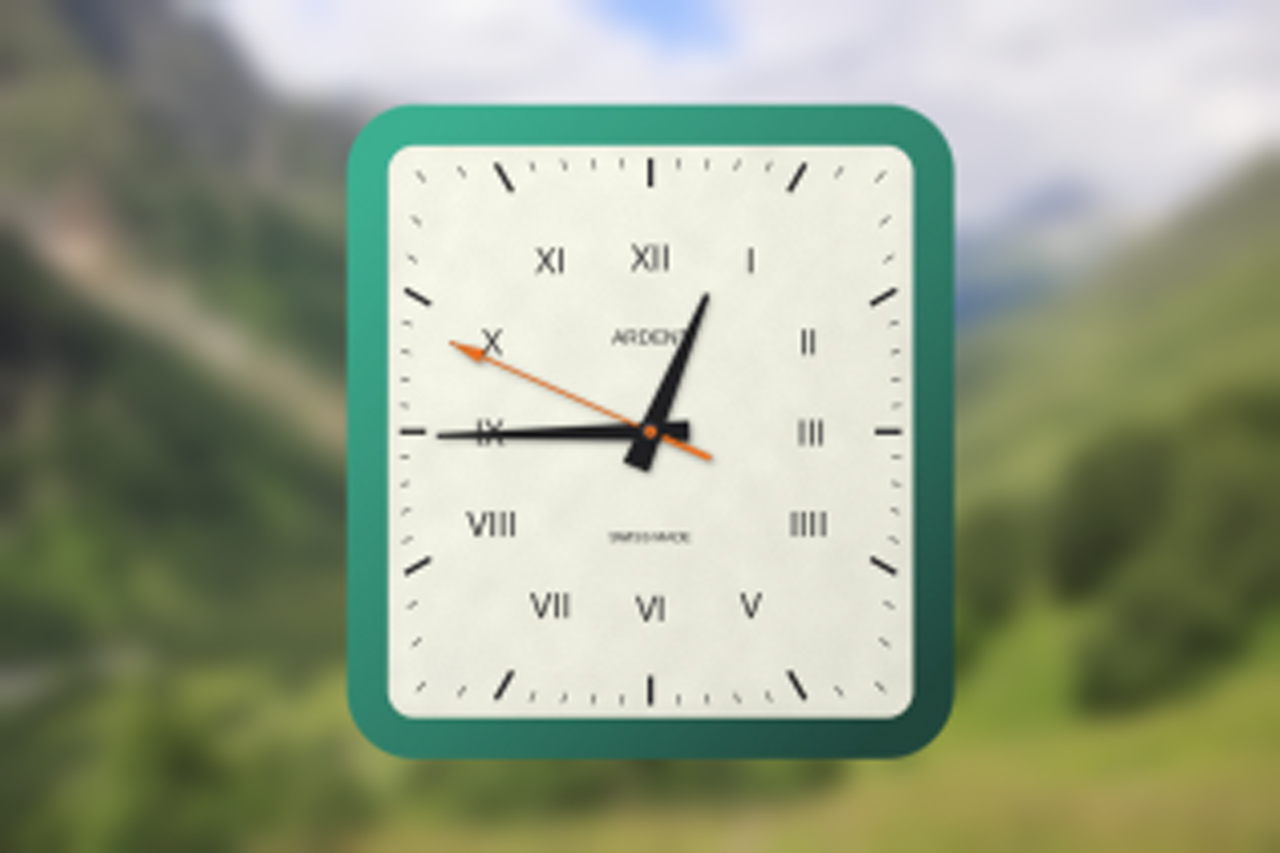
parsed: **12:44:49**
